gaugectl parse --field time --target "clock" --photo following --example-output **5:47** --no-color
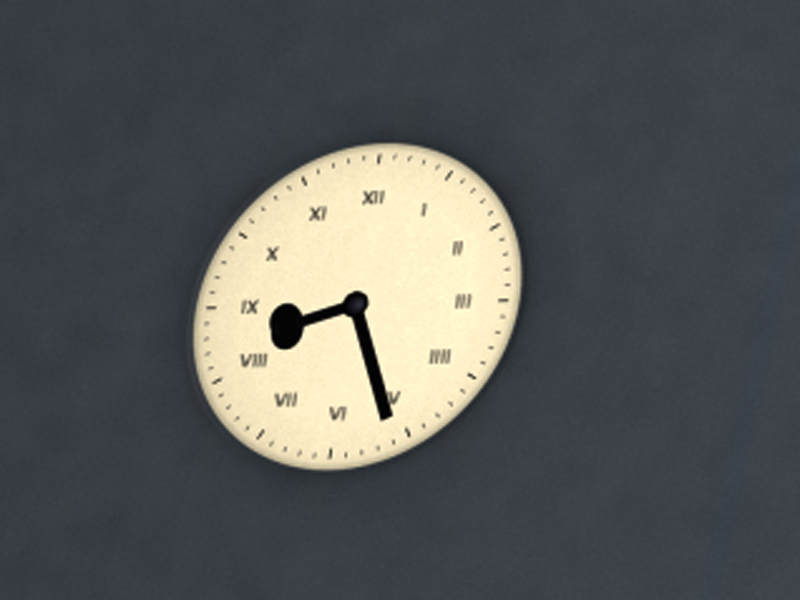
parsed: **8:26**
